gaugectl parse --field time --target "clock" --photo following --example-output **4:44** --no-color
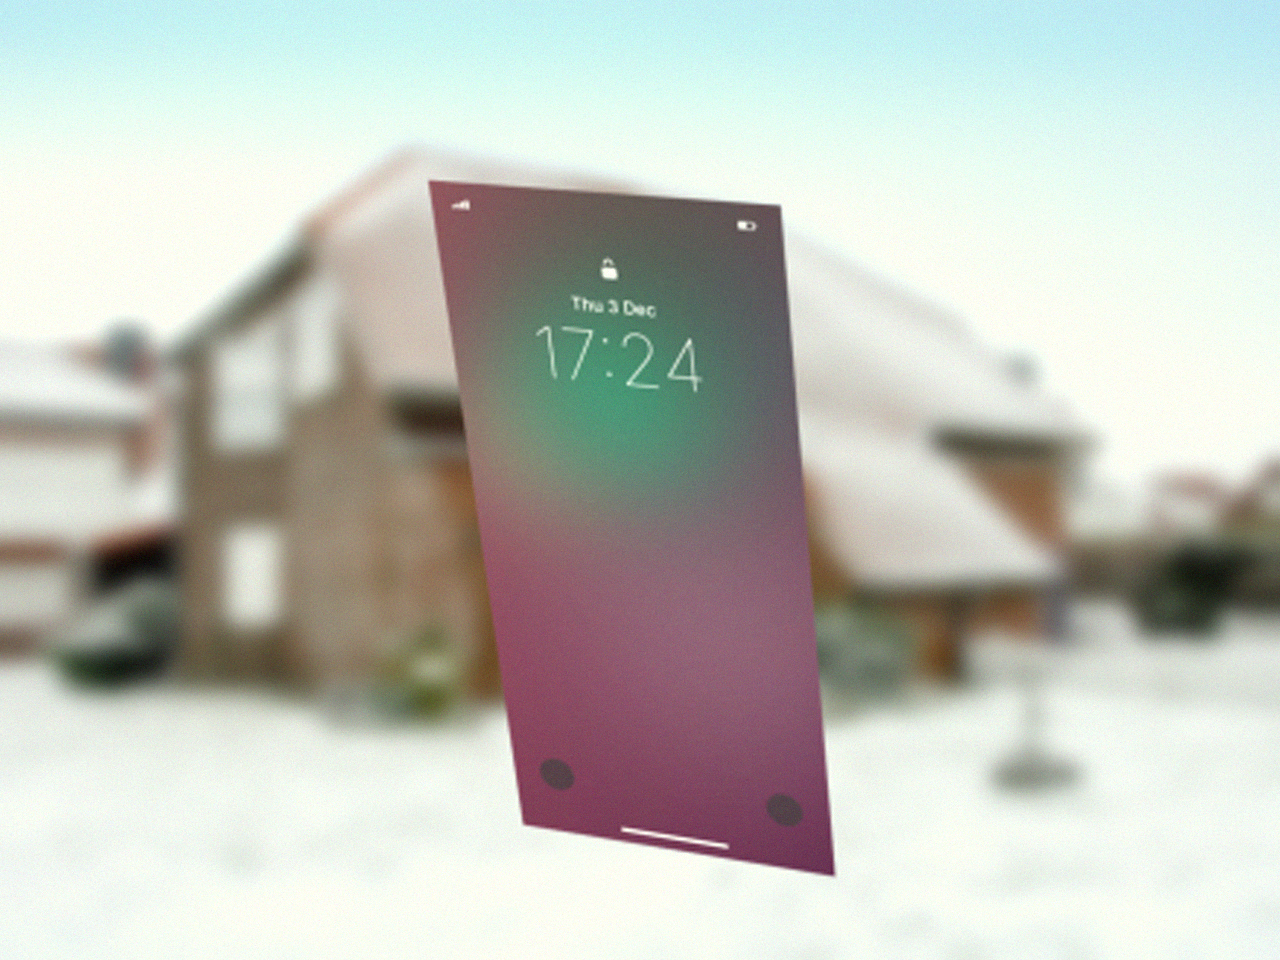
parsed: **17:24**
